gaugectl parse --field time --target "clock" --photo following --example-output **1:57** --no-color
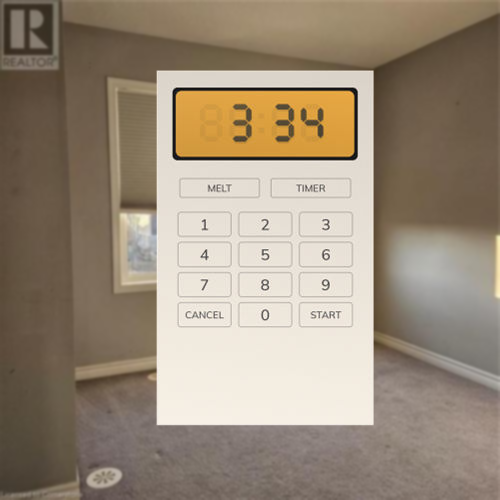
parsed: **3:34**
